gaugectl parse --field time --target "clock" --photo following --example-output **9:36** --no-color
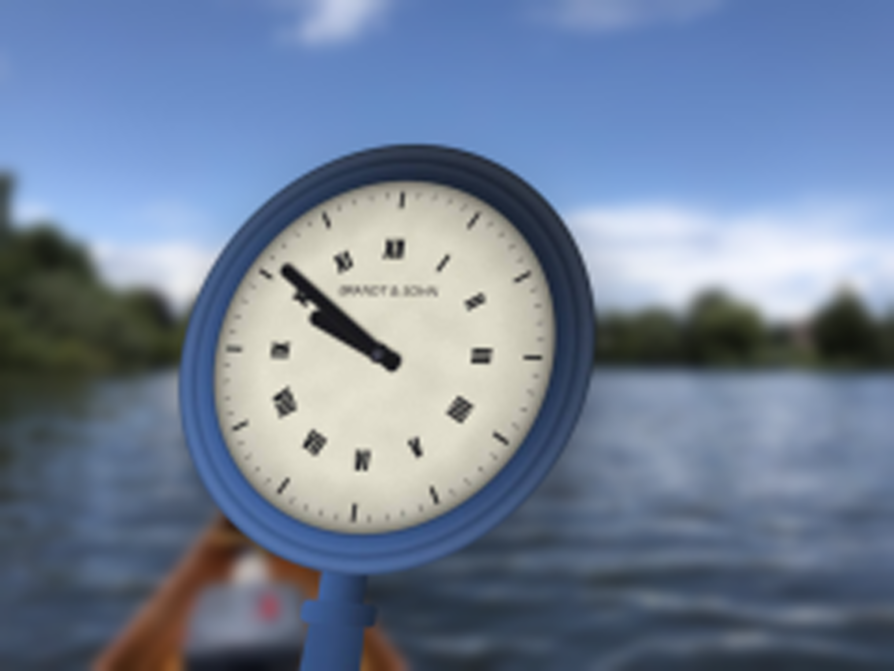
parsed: **9:51**
